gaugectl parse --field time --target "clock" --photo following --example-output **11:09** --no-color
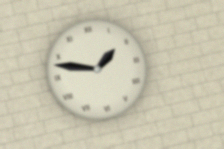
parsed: **1:48**
